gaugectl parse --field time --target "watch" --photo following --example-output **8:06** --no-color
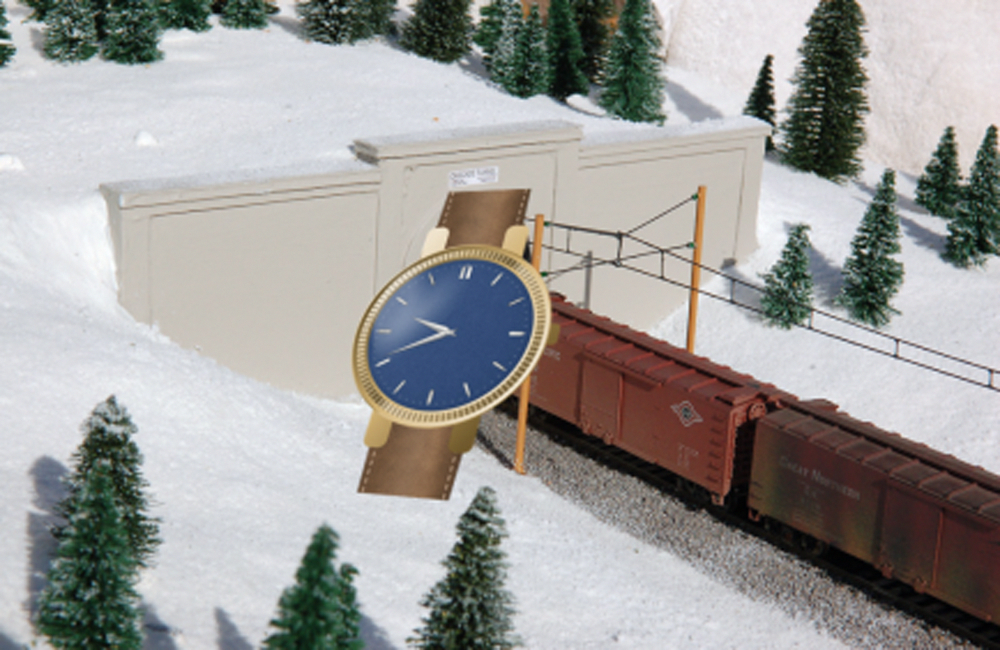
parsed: **9:41**
